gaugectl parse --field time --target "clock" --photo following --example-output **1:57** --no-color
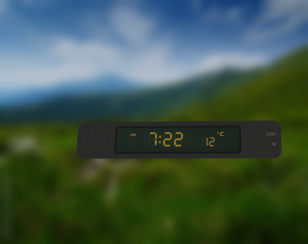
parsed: **7:22**
